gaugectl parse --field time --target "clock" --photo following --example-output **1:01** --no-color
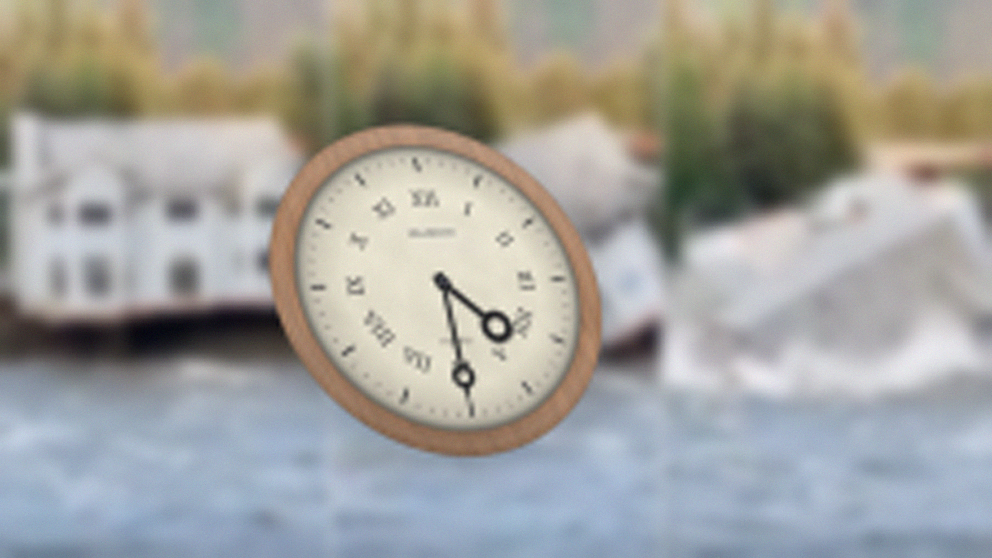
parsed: **4:30**
